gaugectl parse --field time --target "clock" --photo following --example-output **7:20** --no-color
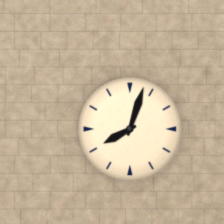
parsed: **8:03**
